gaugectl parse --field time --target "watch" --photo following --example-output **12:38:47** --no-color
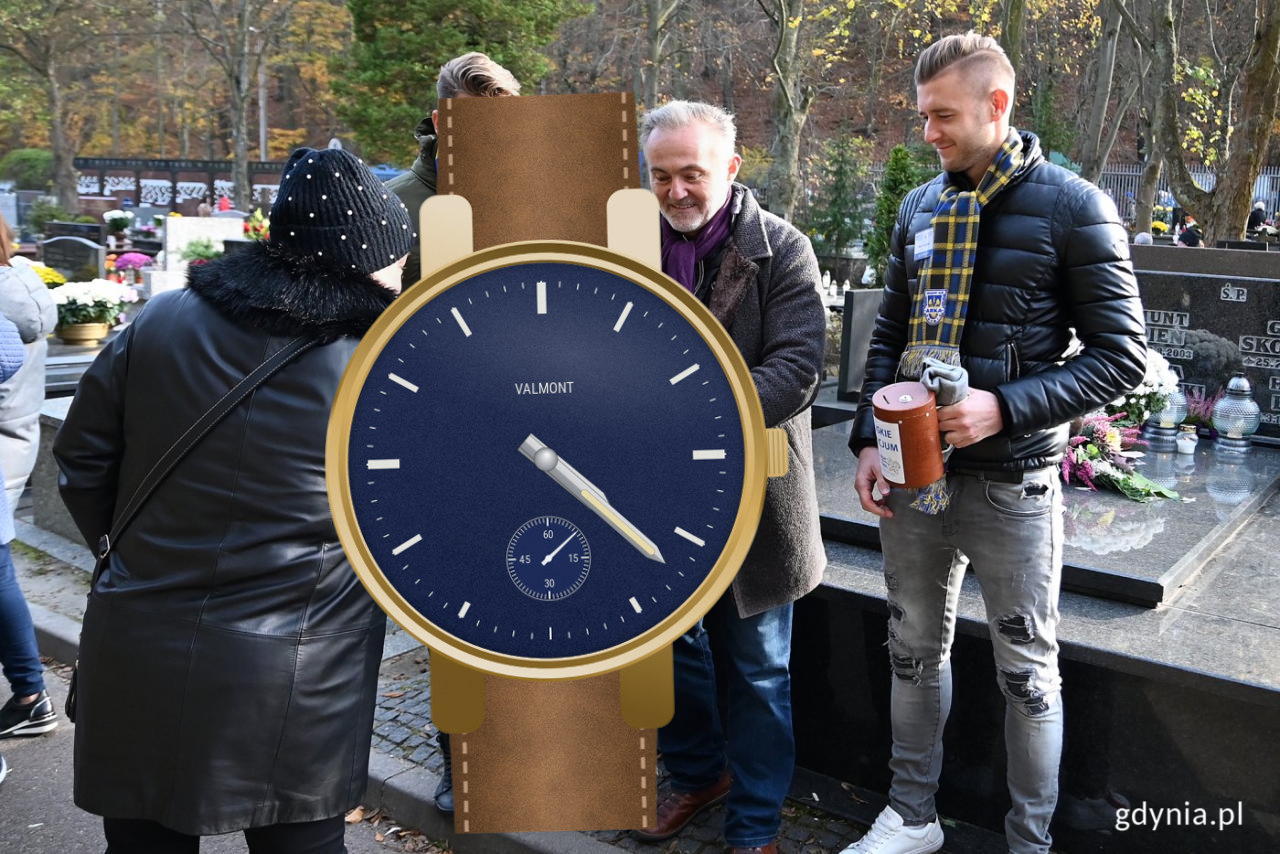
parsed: **4:22:08**
